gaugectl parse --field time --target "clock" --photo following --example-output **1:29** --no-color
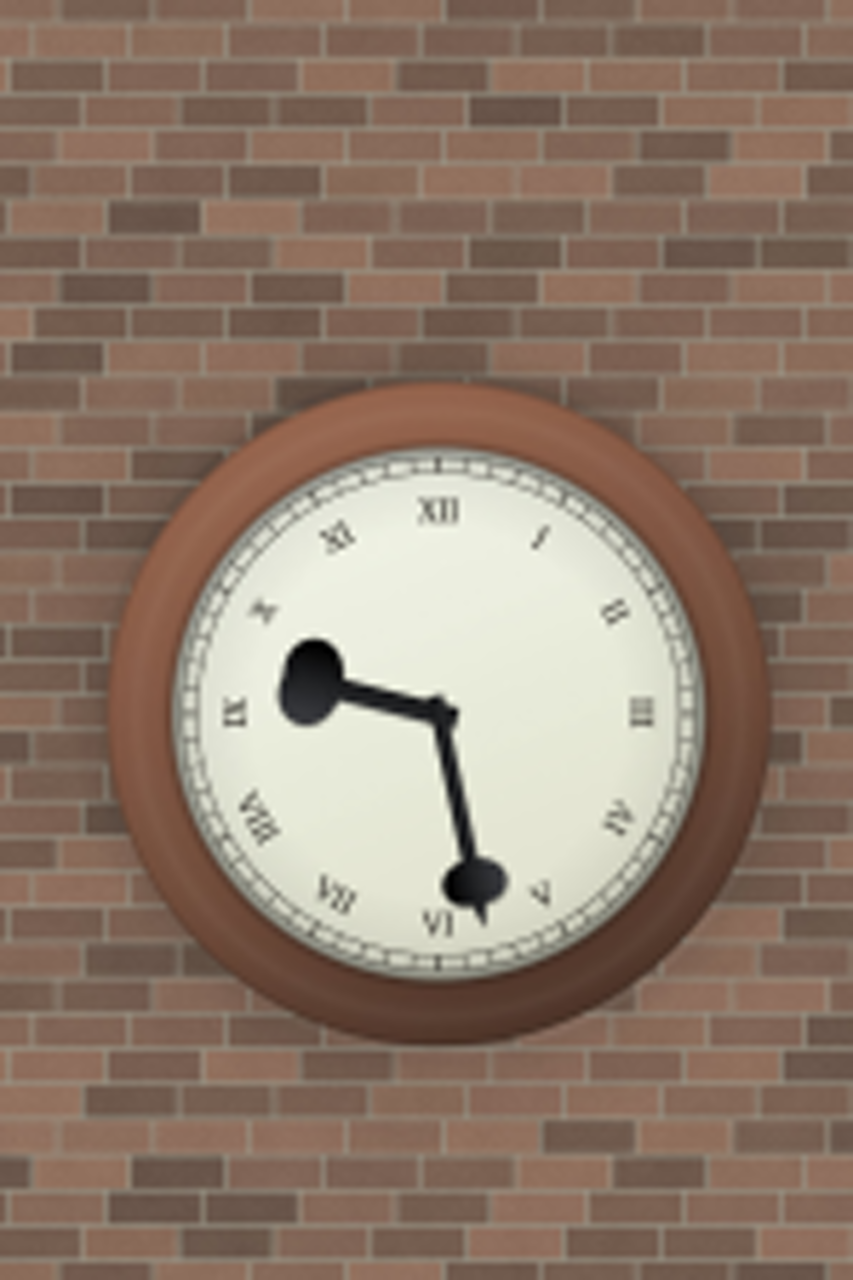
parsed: **9:28**
